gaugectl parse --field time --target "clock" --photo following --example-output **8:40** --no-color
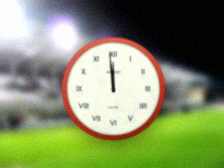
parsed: **11:59**
